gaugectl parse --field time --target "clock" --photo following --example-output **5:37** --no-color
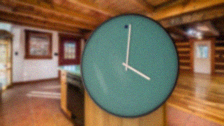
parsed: **4:01**
